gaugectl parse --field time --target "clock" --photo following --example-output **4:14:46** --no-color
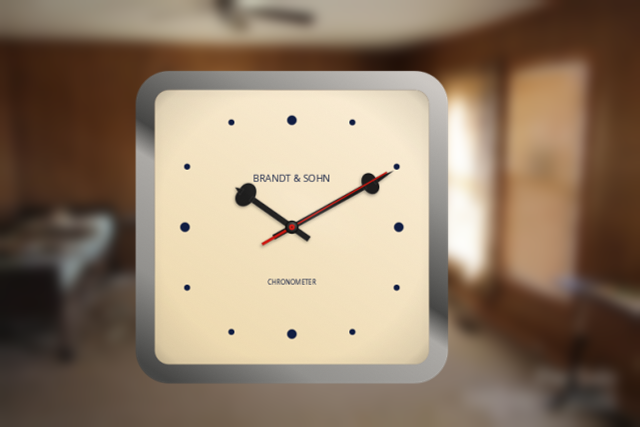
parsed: **10:10:10**
